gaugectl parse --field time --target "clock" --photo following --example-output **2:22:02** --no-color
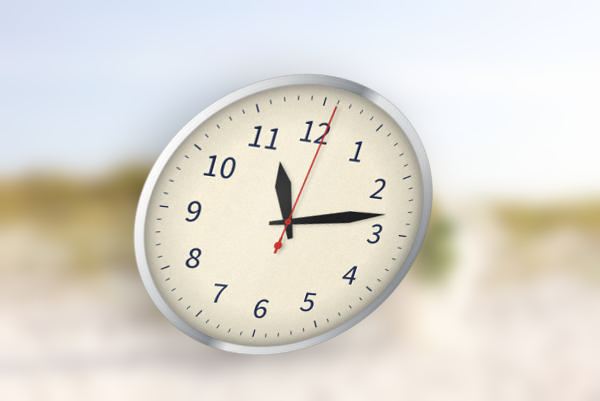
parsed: **11:13:01**
